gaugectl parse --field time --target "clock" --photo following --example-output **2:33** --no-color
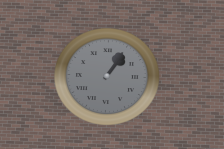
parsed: **1:05**
